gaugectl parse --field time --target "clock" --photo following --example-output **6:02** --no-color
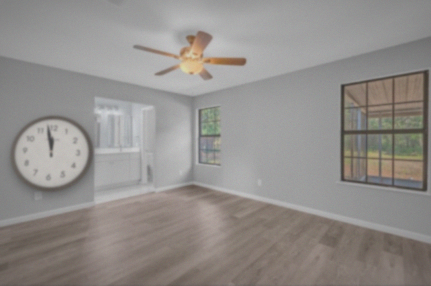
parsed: **11:58**
